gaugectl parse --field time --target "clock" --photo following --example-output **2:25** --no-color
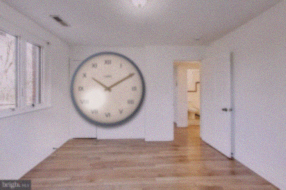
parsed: **10:10**
